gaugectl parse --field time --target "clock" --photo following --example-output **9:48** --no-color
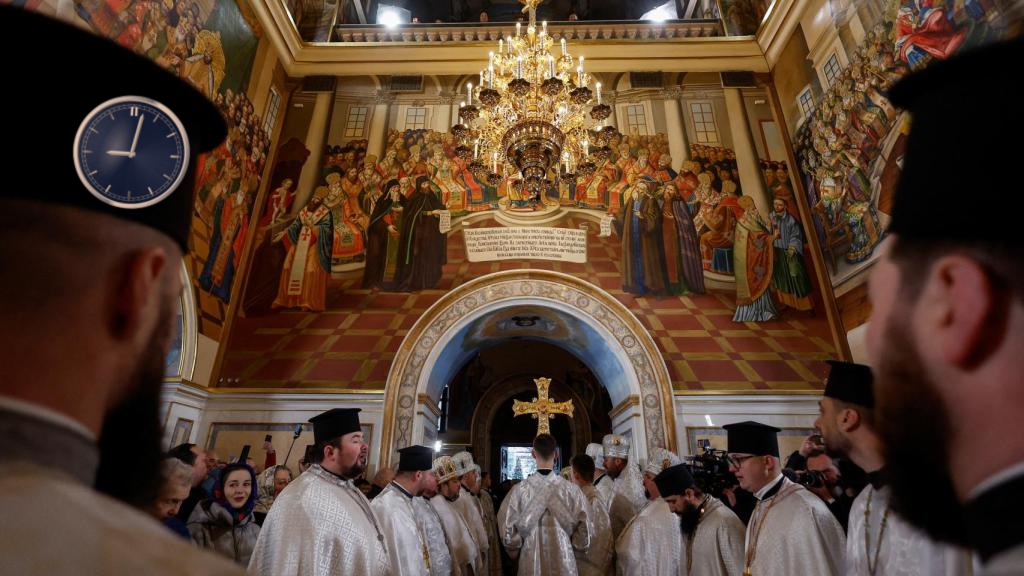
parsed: **9:02**
